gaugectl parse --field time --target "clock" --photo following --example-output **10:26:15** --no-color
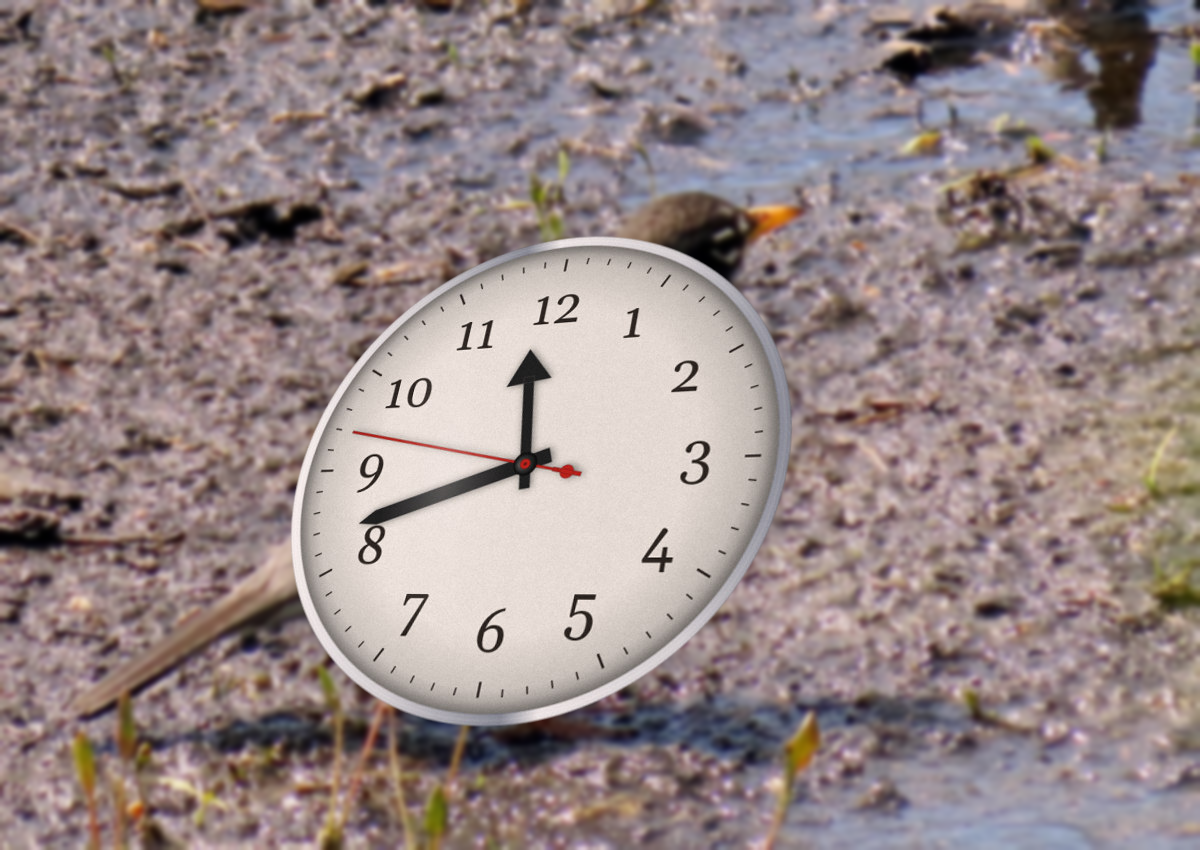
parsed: **11:41:47**
